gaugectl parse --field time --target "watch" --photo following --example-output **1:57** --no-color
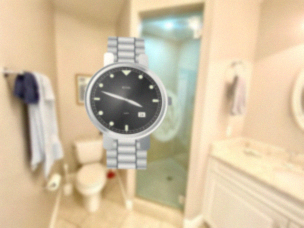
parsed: **3:48**
